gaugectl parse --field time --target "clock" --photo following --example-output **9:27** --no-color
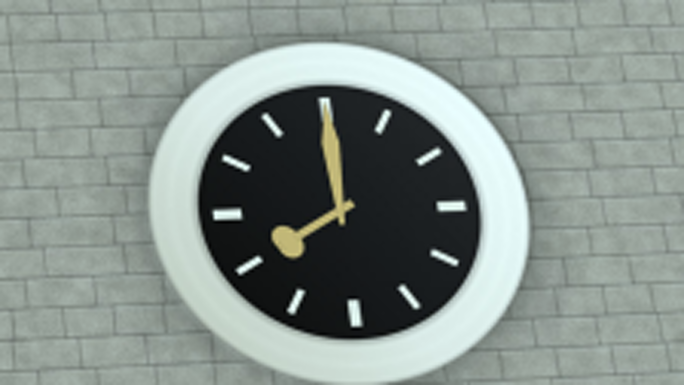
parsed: **8:00**
